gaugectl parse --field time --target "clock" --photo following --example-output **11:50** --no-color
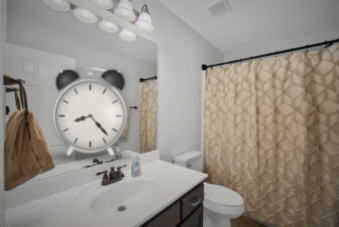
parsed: **8:23**
